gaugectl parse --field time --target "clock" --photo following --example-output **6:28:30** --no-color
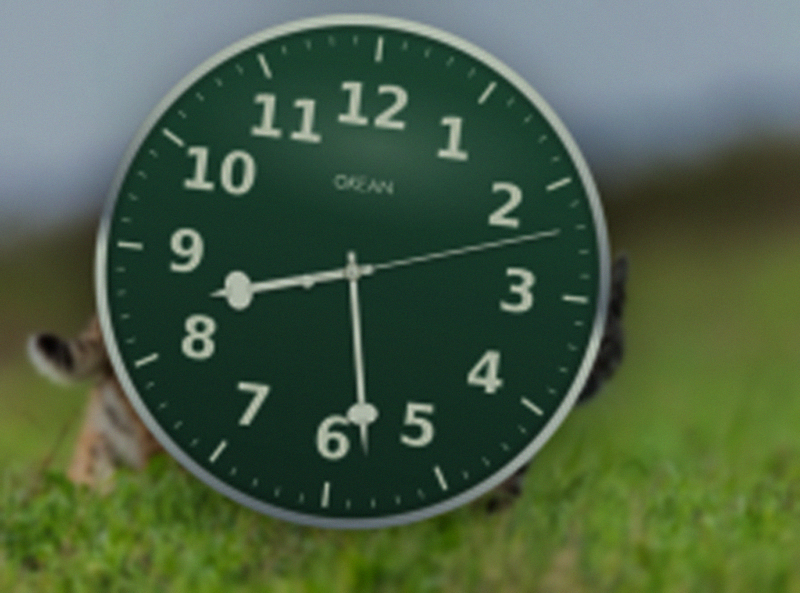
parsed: **8:28:12**
